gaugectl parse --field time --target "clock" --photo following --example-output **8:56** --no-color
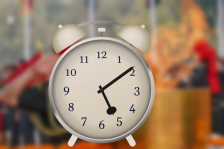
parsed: **5:09**
